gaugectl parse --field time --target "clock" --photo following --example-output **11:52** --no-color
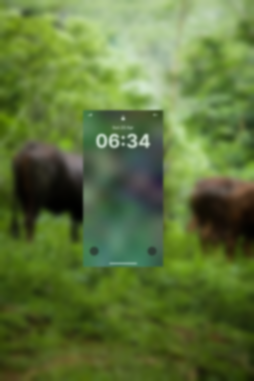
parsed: **6:34**
